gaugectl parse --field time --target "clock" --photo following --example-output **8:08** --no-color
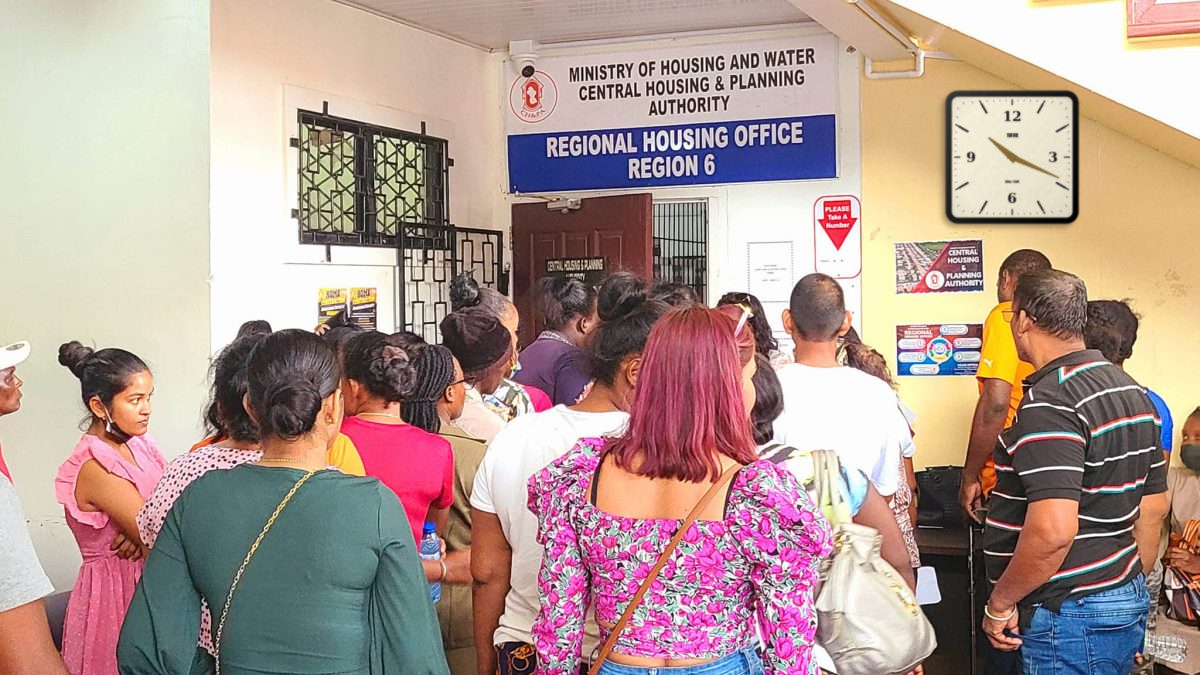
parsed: **10:19**
